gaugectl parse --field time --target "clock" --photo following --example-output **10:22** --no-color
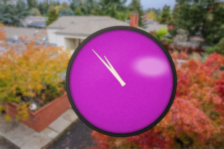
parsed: **10:53**
